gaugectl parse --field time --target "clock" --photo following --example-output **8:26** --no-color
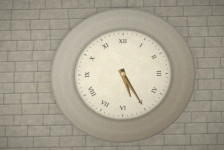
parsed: **5:25**
